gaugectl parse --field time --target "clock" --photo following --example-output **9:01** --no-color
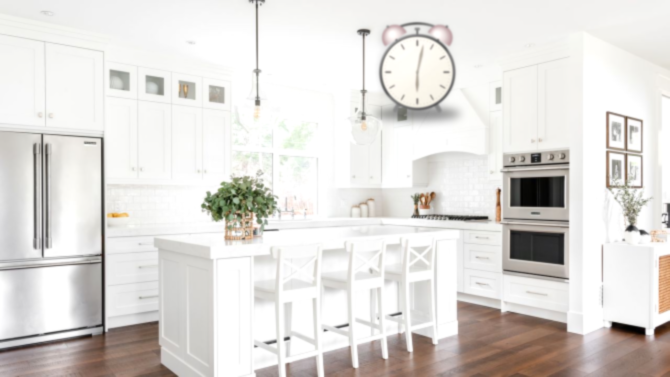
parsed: **6:02**
